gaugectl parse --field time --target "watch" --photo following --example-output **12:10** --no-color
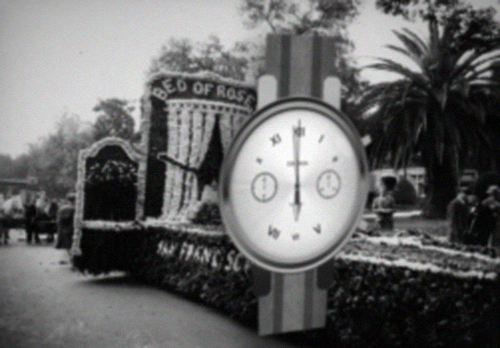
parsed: **5:59**
